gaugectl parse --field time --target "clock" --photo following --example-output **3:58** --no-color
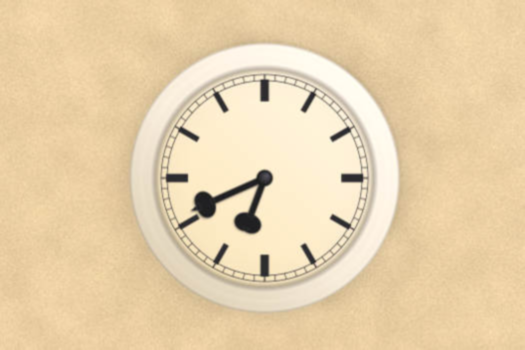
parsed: **6:41**
